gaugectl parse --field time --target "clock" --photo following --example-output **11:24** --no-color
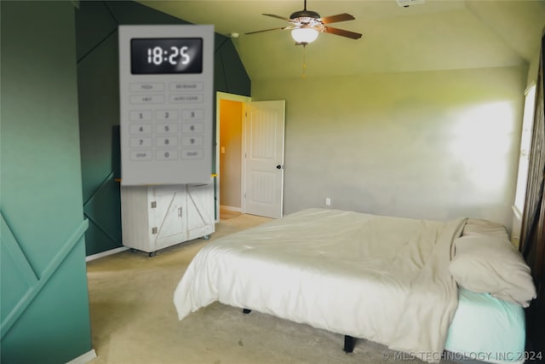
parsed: **18:25**
